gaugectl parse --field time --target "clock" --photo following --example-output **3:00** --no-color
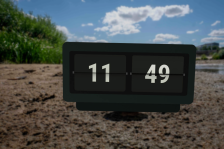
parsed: **11:49**
